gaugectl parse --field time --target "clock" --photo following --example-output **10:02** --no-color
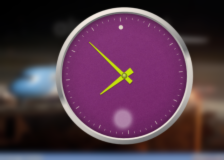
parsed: **7:53**
